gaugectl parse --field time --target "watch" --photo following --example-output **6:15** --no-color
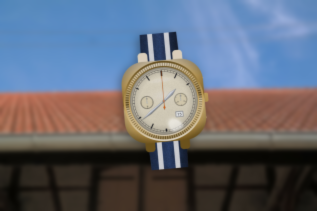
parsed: **1:39**
